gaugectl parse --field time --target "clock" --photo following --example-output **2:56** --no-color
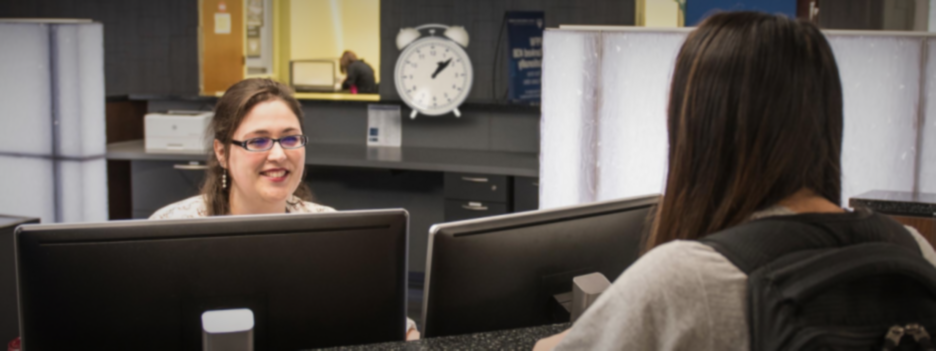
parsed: **1:08**
